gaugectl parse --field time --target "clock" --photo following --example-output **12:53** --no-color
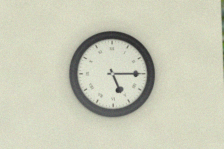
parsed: **5:15**
